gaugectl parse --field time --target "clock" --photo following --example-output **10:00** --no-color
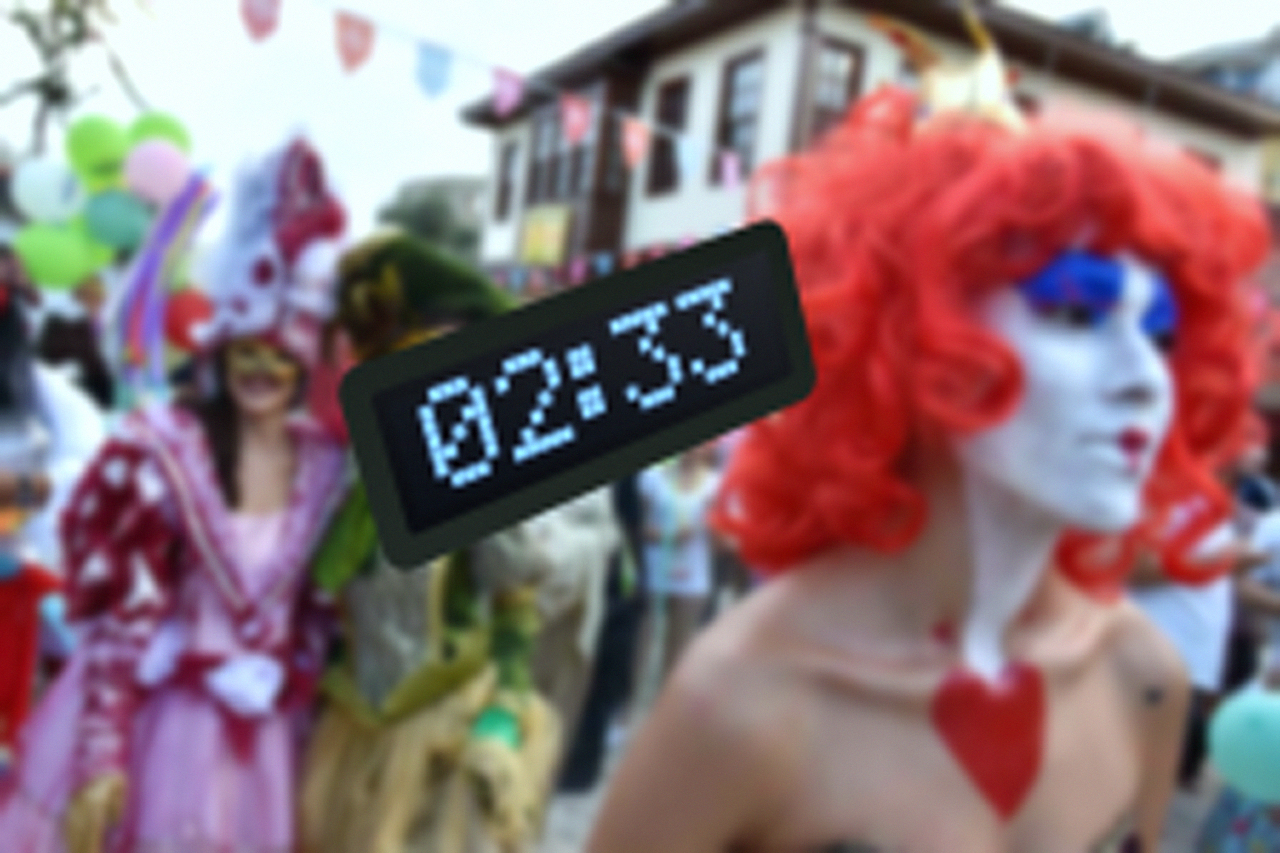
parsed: **2:33**
